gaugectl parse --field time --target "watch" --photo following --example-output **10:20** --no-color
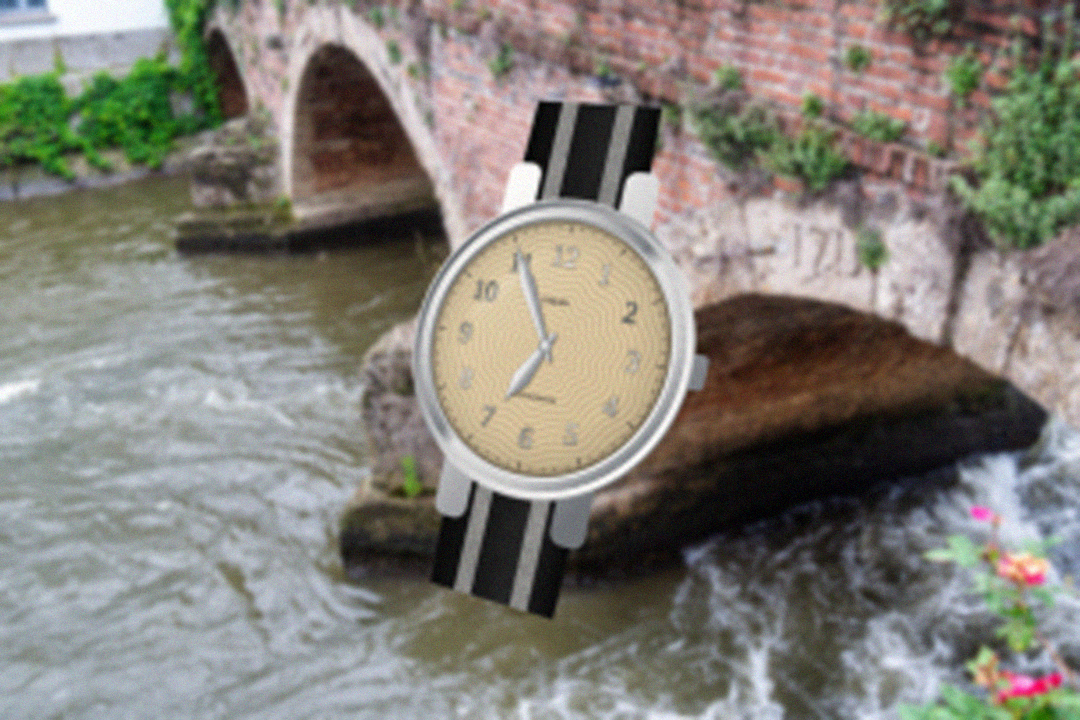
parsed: **6:55**
